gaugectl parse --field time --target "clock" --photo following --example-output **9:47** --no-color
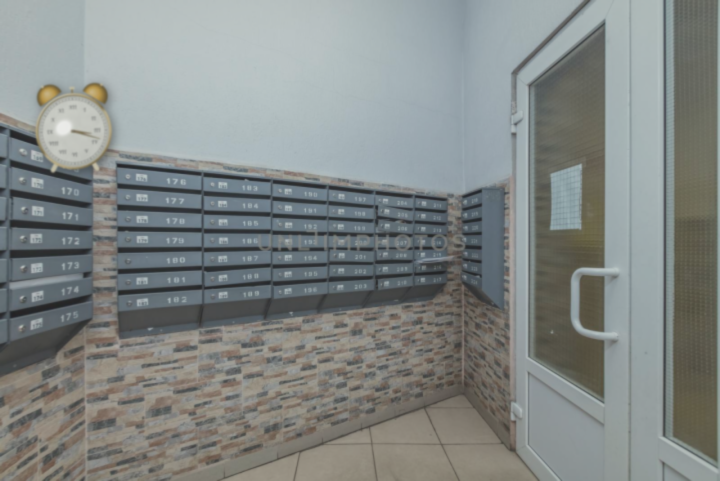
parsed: **3:18**
